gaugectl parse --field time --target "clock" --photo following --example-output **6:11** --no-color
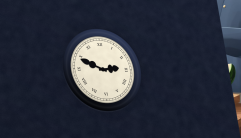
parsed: **2:49**
